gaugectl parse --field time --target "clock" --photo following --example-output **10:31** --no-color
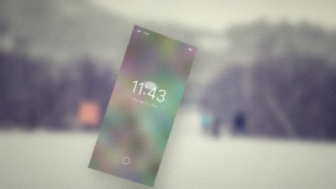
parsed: **11:43**
